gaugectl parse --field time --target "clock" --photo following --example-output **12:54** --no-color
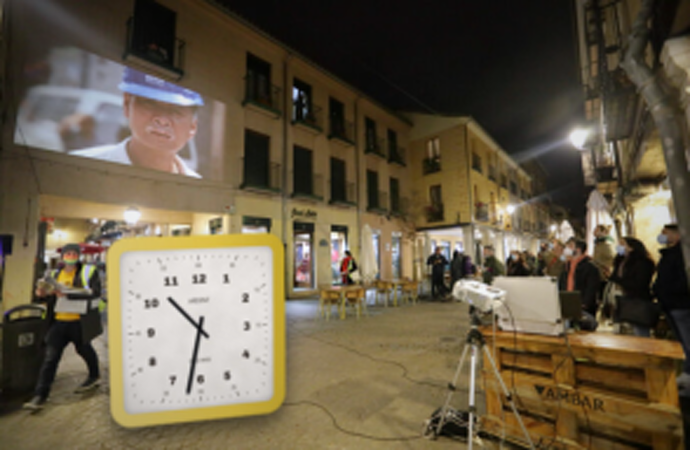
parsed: **10:32**
